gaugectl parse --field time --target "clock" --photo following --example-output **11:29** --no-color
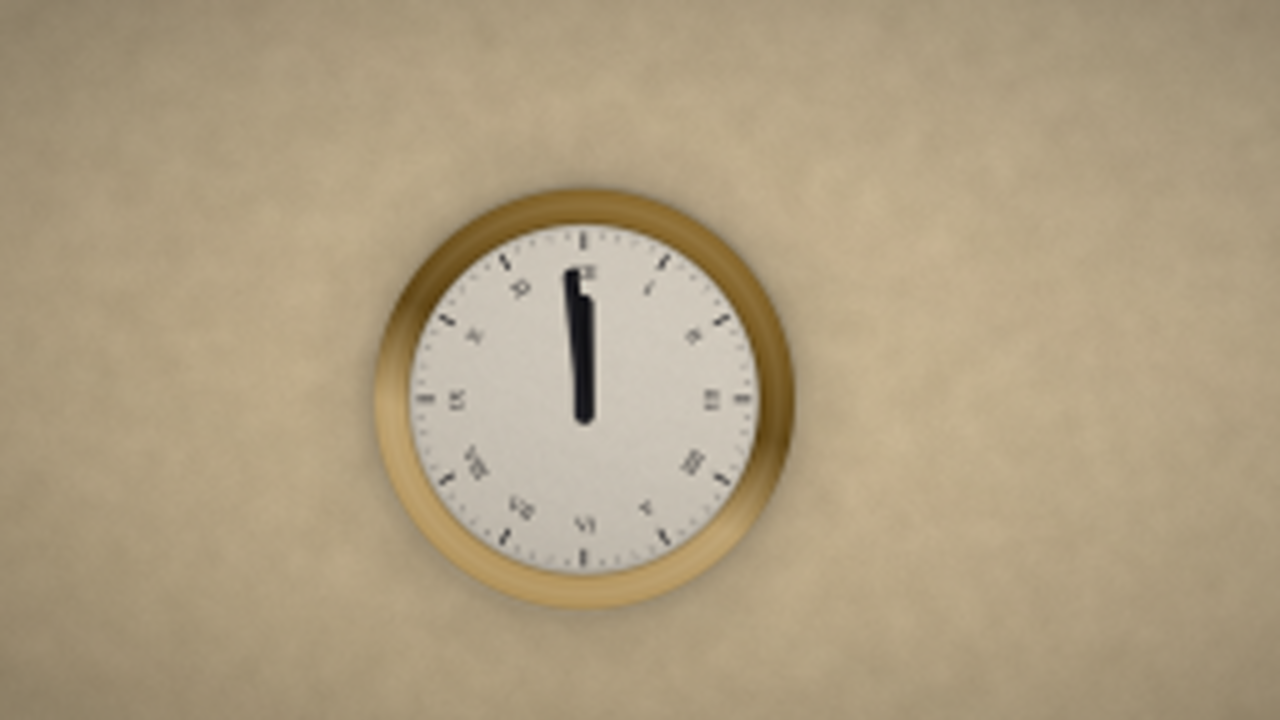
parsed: **11:59**
